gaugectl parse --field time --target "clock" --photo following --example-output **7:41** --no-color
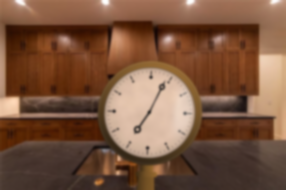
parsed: **7:04**
